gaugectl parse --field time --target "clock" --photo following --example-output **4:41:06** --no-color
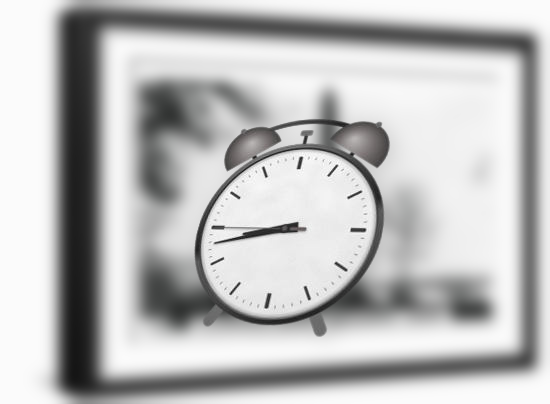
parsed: **8:42:45**
